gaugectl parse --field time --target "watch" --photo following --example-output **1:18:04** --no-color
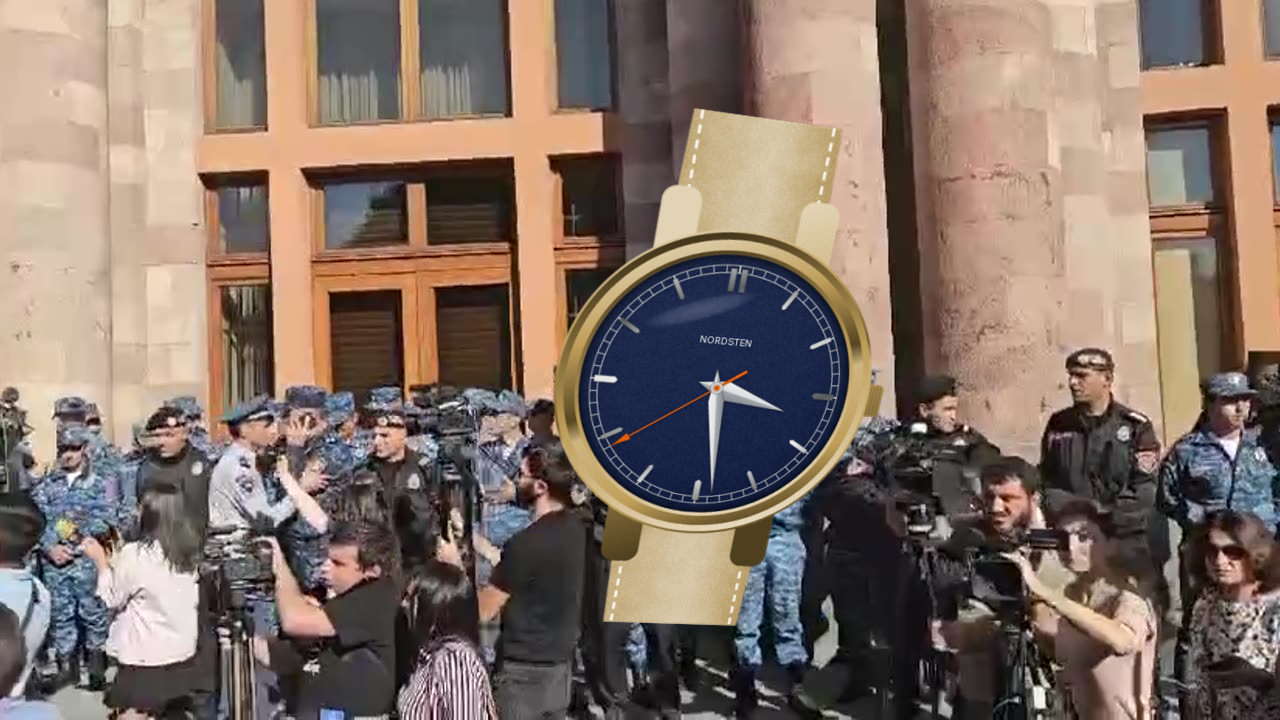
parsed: **3:28:39**
